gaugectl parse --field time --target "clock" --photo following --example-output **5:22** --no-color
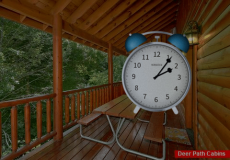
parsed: **2:06**
